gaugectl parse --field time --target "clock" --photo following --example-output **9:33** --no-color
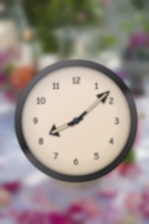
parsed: **8:08**
